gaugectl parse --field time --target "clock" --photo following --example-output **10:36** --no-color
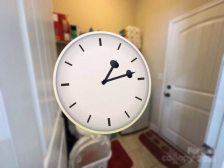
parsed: **1:13**
